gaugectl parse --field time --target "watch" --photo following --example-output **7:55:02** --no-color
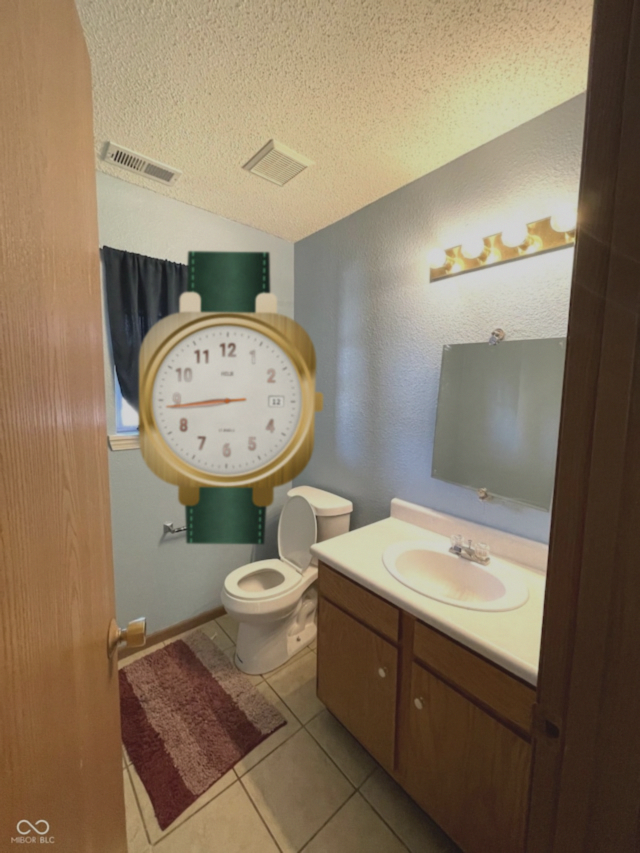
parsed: **8:43:44**
